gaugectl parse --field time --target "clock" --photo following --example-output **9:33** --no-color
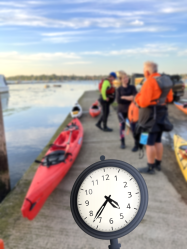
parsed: **4:37**
